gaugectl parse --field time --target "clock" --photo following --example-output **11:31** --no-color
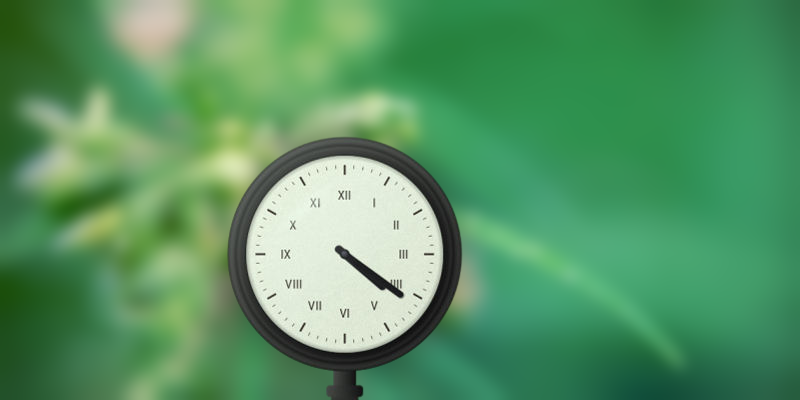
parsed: **4:21**
